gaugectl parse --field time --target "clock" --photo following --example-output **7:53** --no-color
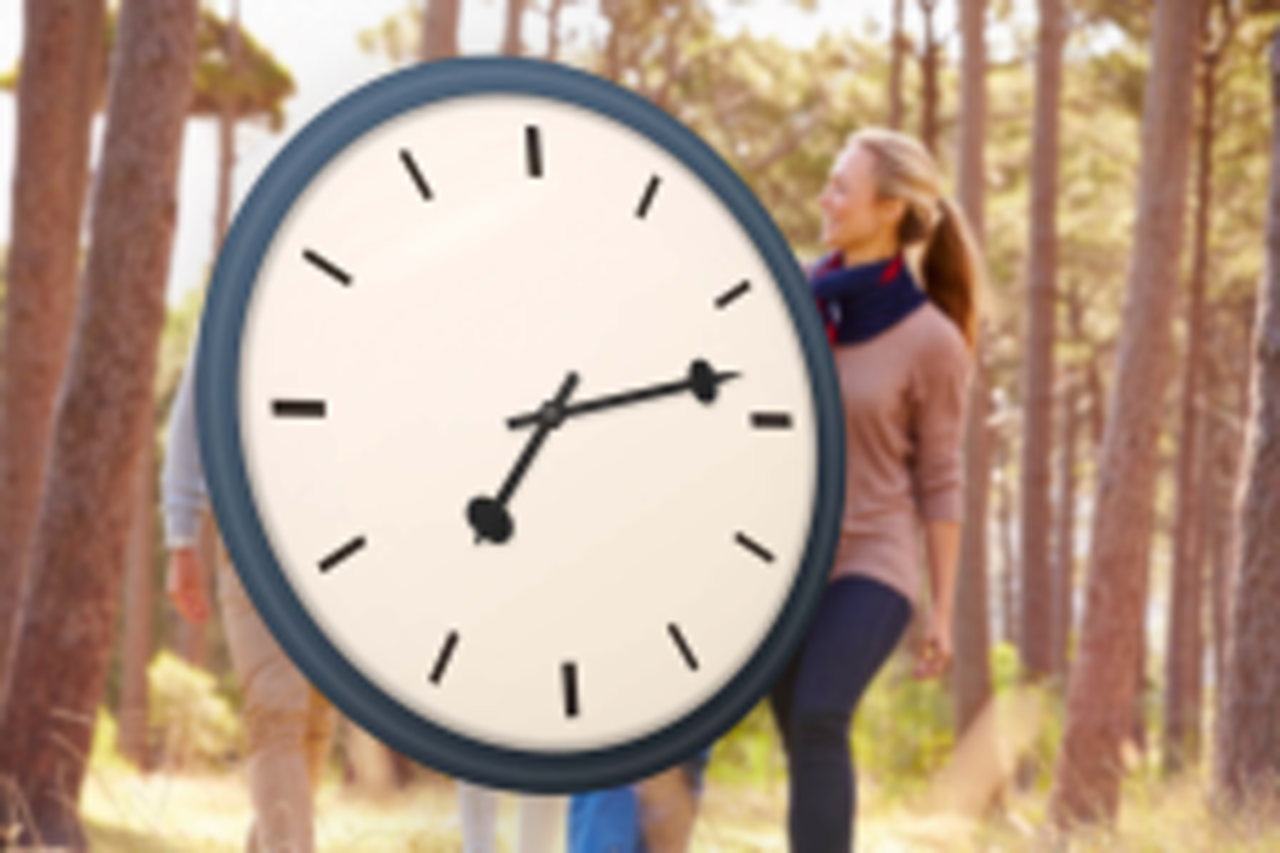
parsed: **7:13**
